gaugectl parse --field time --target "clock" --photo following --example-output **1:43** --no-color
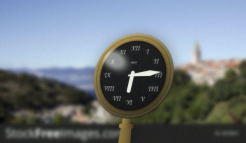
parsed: **6:14**
